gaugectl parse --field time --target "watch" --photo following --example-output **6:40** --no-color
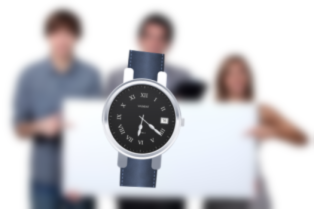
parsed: **6:21**
